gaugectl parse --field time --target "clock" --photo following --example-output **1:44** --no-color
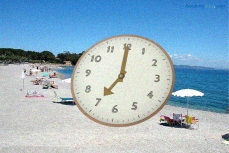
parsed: **7:00**
